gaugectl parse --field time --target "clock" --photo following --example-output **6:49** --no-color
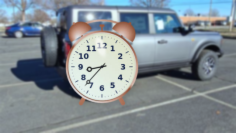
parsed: **8:37**
